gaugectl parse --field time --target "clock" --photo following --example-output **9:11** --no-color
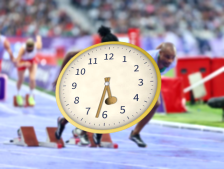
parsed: **5:32**
